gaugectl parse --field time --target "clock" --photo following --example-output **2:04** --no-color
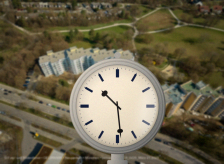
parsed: **10:29**
